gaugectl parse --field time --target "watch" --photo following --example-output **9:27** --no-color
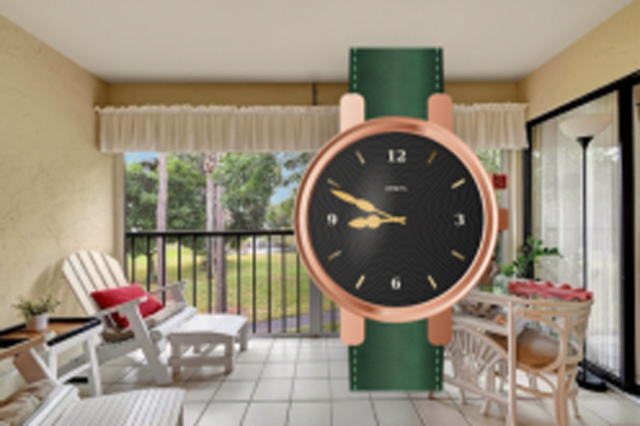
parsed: **8:49**
